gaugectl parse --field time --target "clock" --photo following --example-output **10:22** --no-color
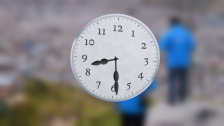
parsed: **8:29**
